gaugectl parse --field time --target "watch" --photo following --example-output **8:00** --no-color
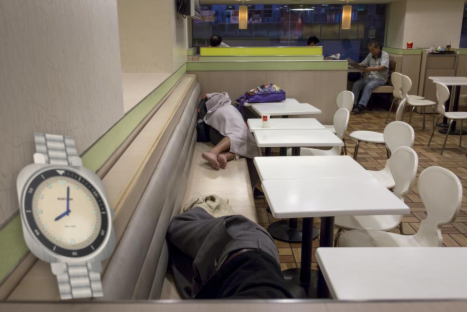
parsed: **8:02**
